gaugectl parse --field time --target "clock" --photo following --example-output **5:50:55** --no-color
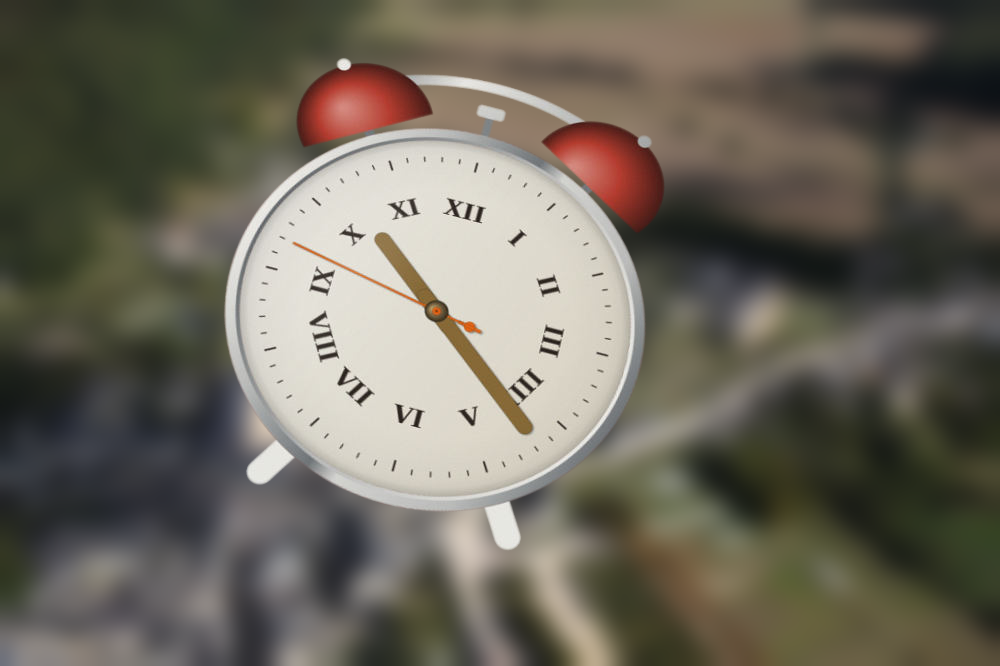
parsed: **10:21:47**
